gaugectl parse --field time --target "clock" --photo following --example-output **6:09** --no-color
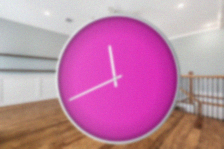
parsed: **11:41**
